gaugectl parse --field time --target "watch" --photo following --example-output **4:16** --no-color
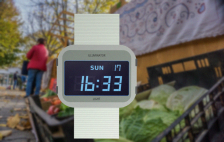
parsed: **16:33**
